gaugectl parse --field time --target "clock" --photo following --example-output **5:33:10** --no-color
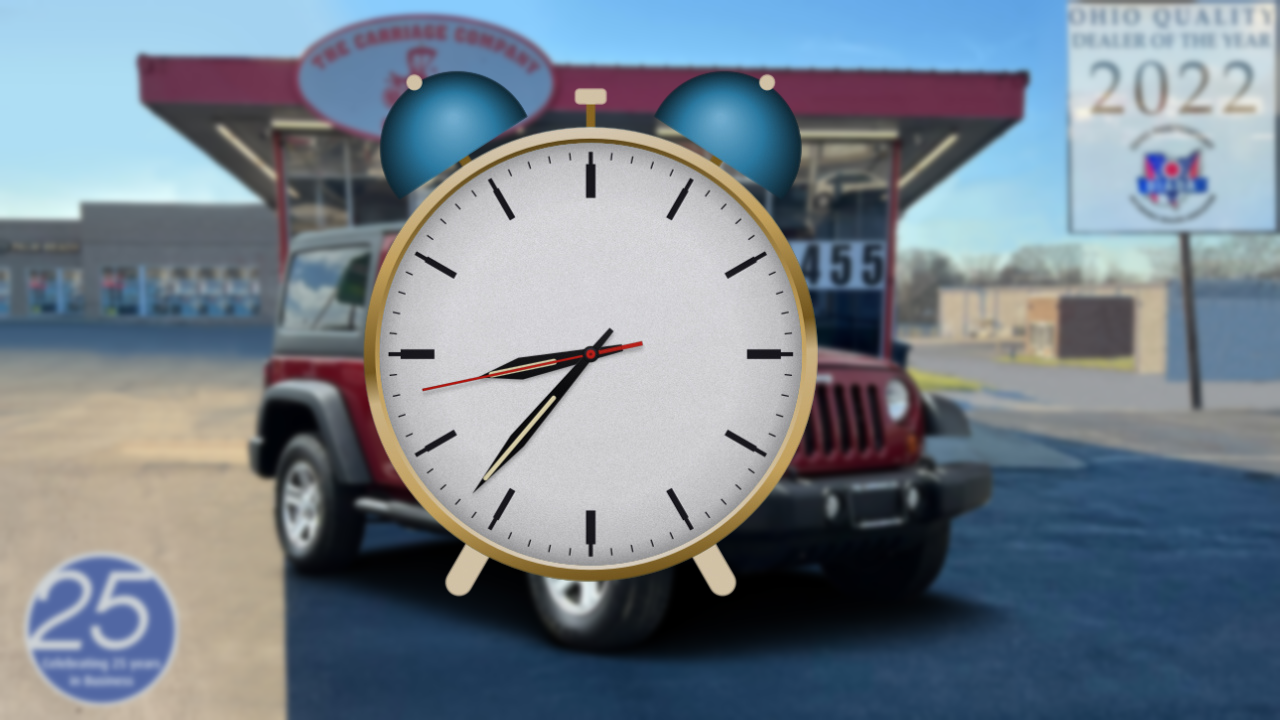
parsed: **8:36:43**
